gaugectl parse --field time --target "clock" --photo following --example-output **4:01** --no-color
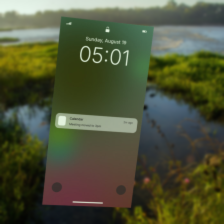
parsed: **5:01**
